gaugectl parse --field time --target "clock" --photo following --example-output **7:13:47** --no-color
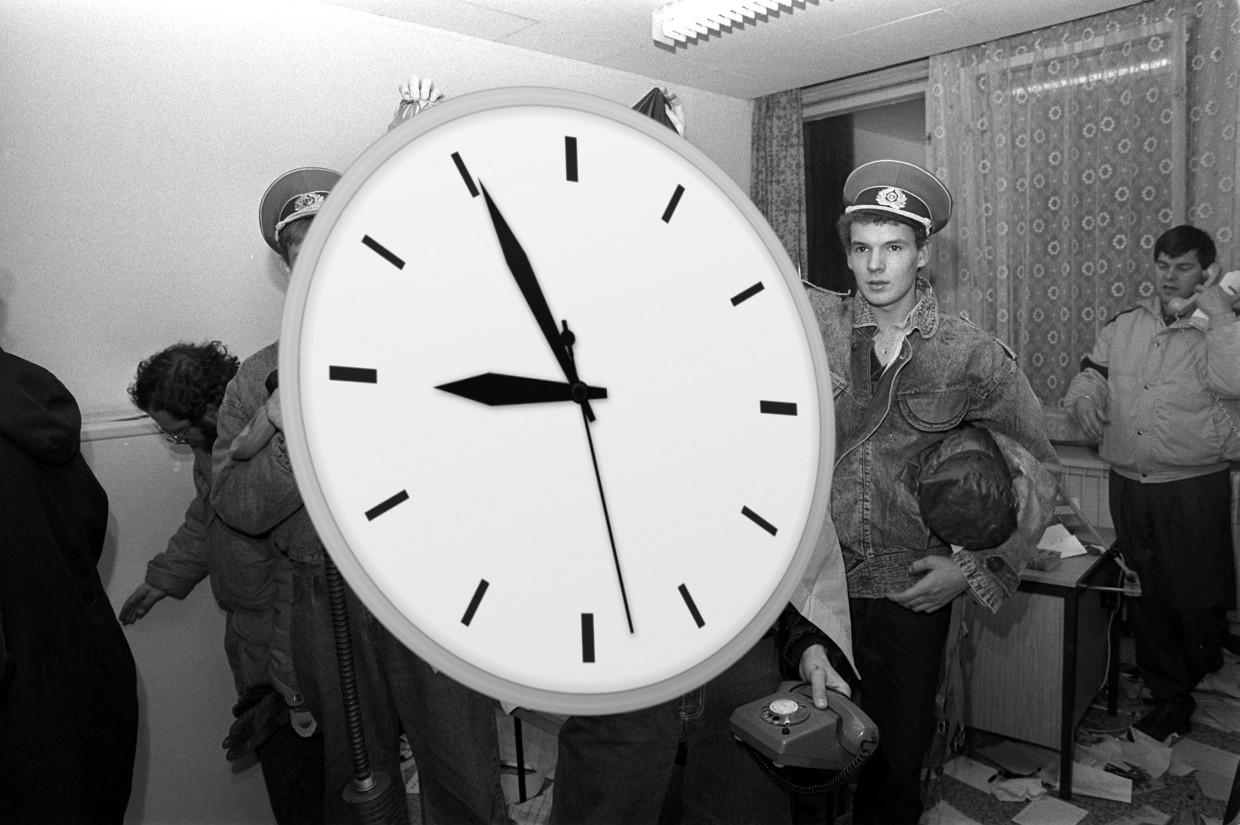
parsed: **8:55:28**
